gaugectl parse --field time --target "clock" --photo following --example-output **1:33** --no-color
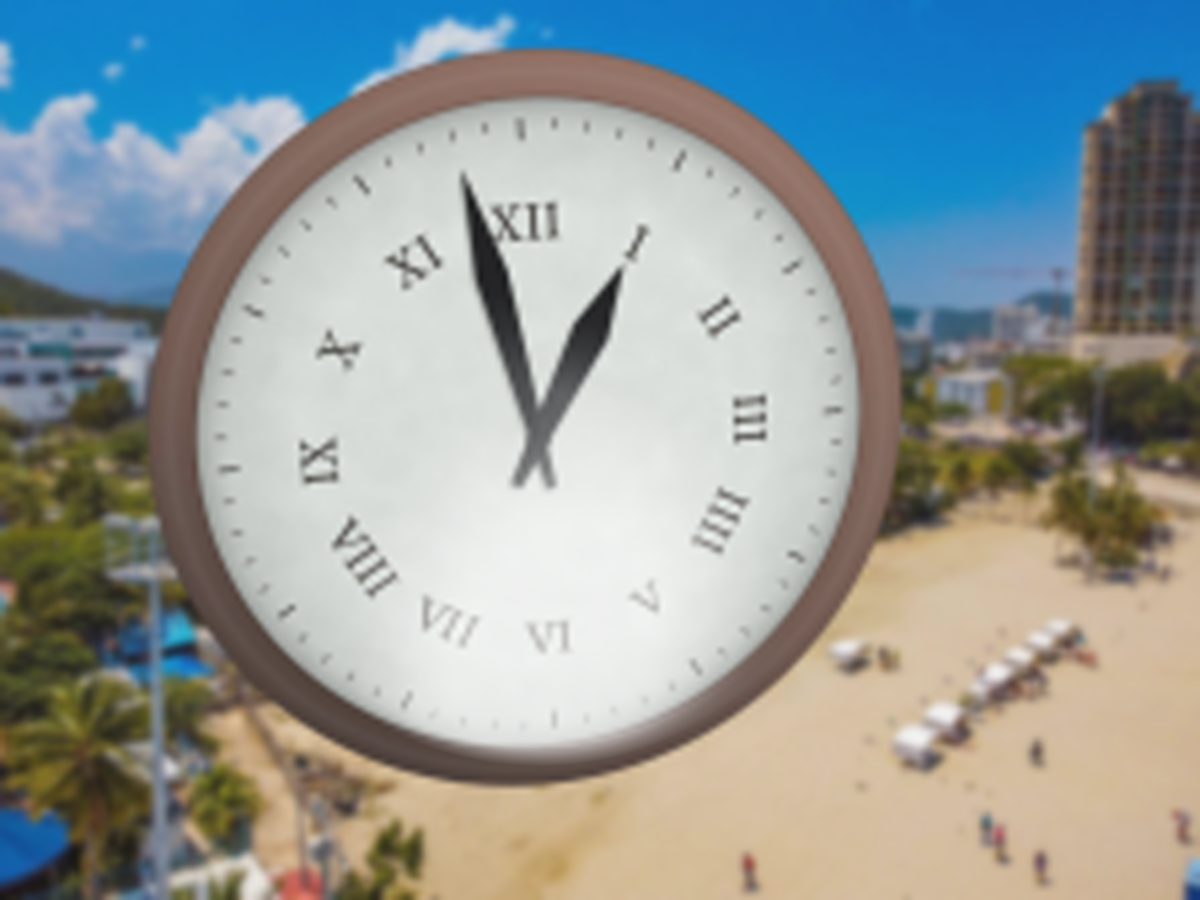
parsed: **12:58**
